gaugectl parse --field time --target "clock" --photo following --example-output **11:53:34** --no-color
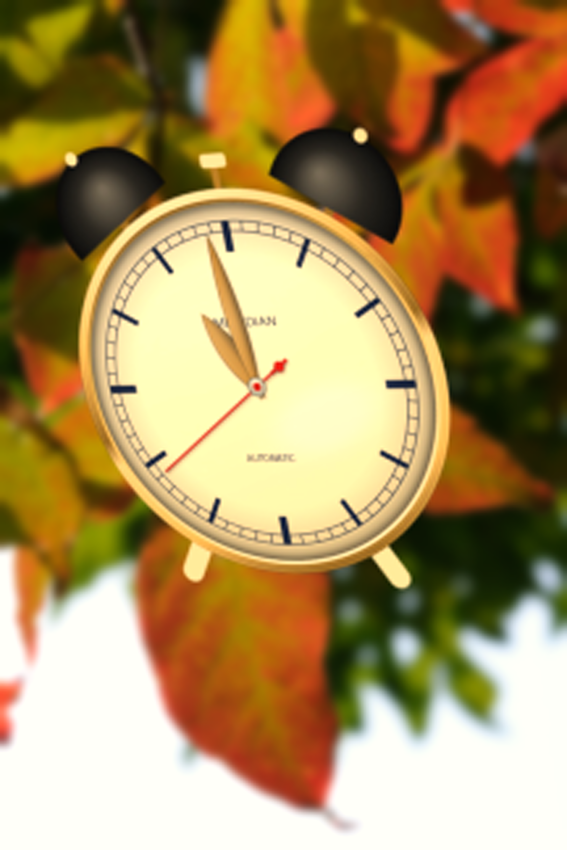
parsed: **10:58:39**
